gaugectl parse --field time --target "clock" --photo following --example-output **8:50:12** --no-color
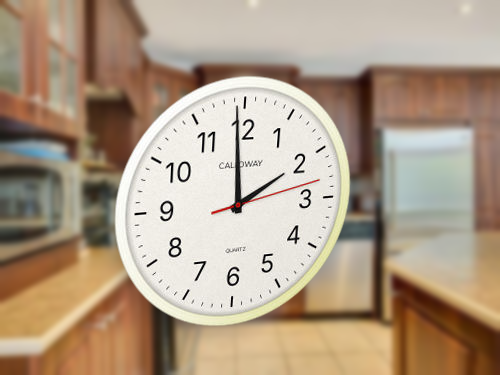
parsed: **1:59:13**
